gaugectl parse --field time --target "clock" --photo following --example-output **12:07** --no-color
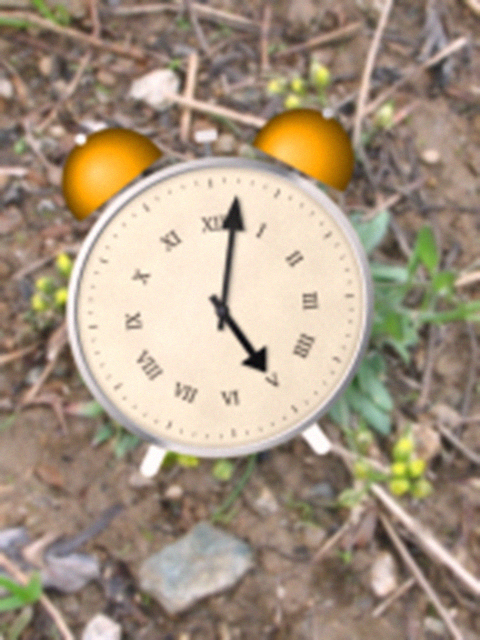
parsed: **5:02**
